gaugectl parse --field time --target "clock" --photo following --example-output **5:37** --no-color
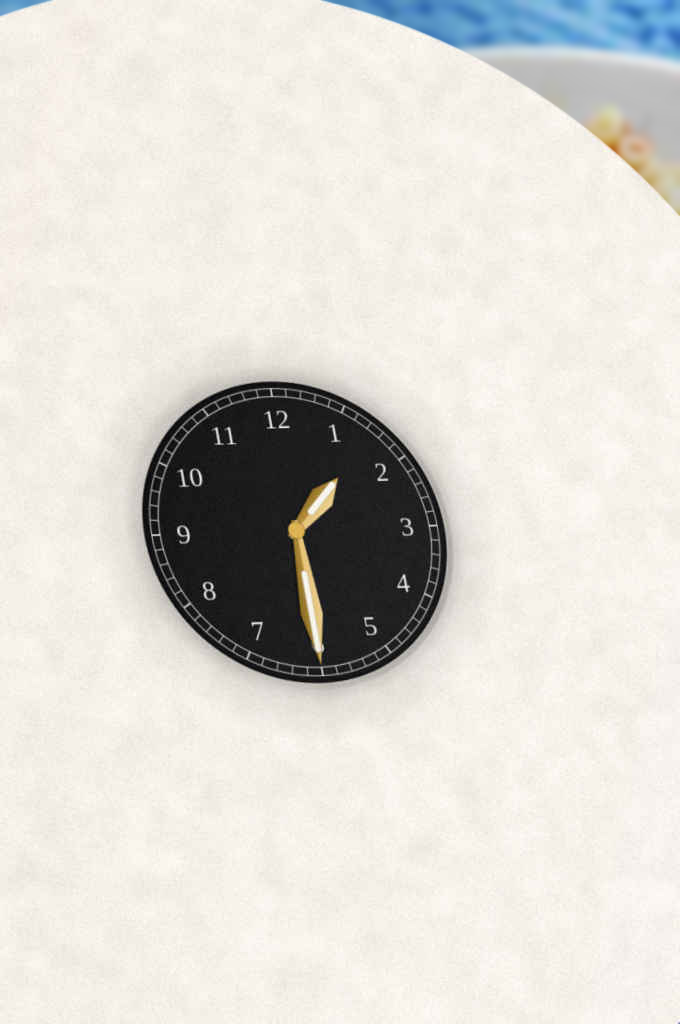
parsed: **1:30**
